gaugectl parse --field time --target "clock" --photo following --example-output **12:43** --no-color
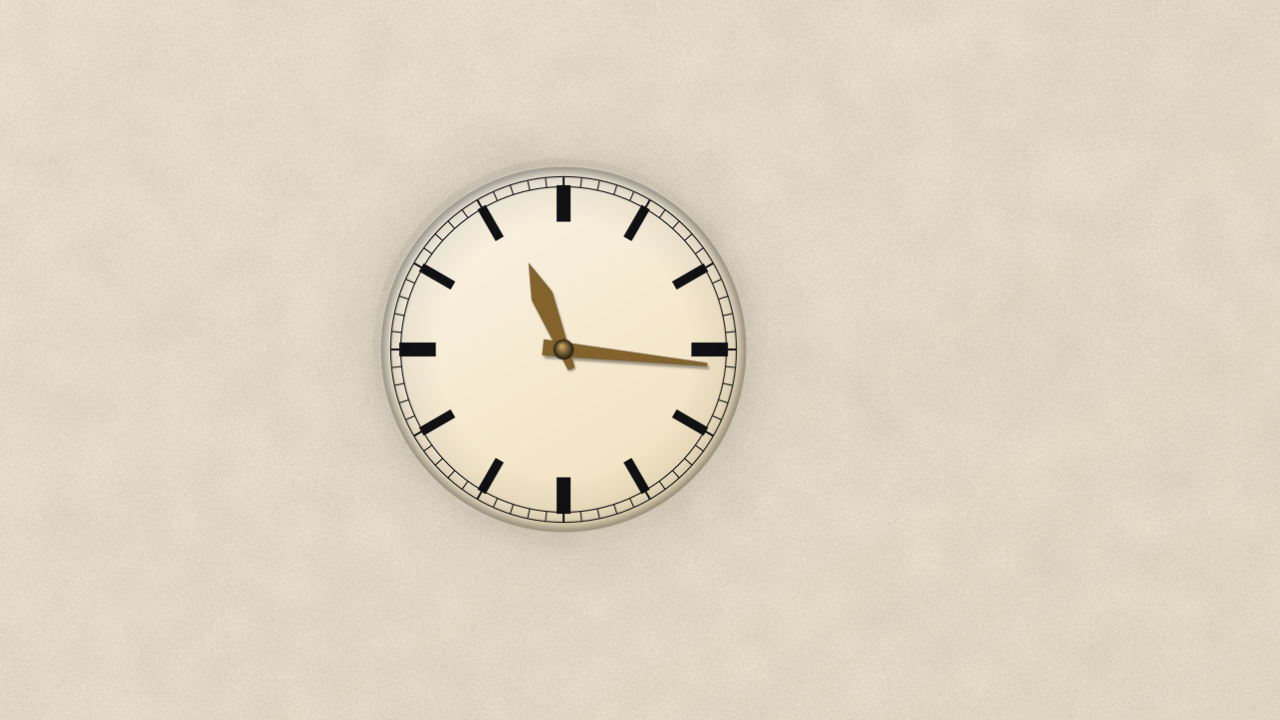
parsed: **11:16**
